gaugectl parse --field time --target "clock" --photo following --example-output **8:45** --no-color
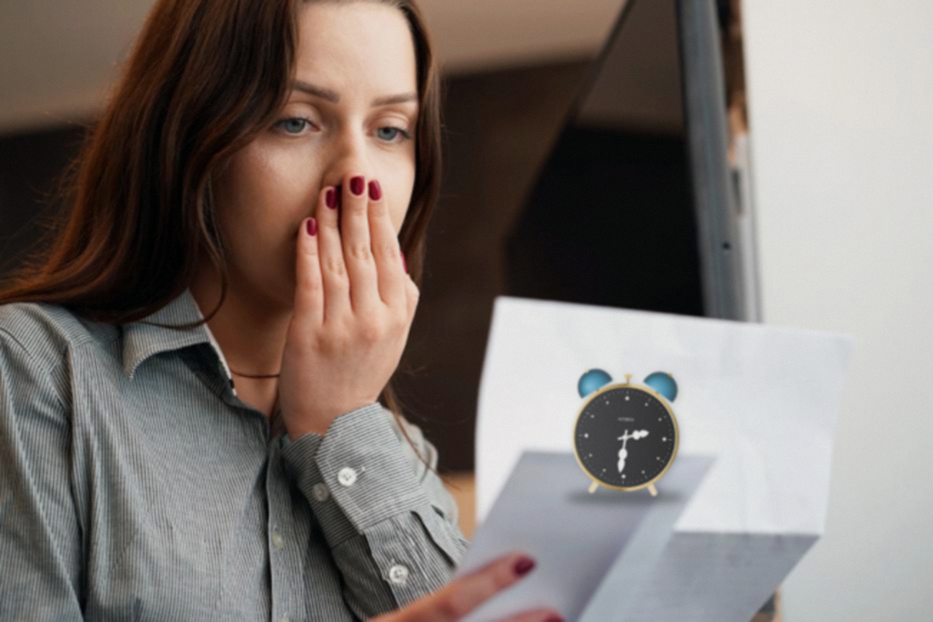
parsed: **2:31**
